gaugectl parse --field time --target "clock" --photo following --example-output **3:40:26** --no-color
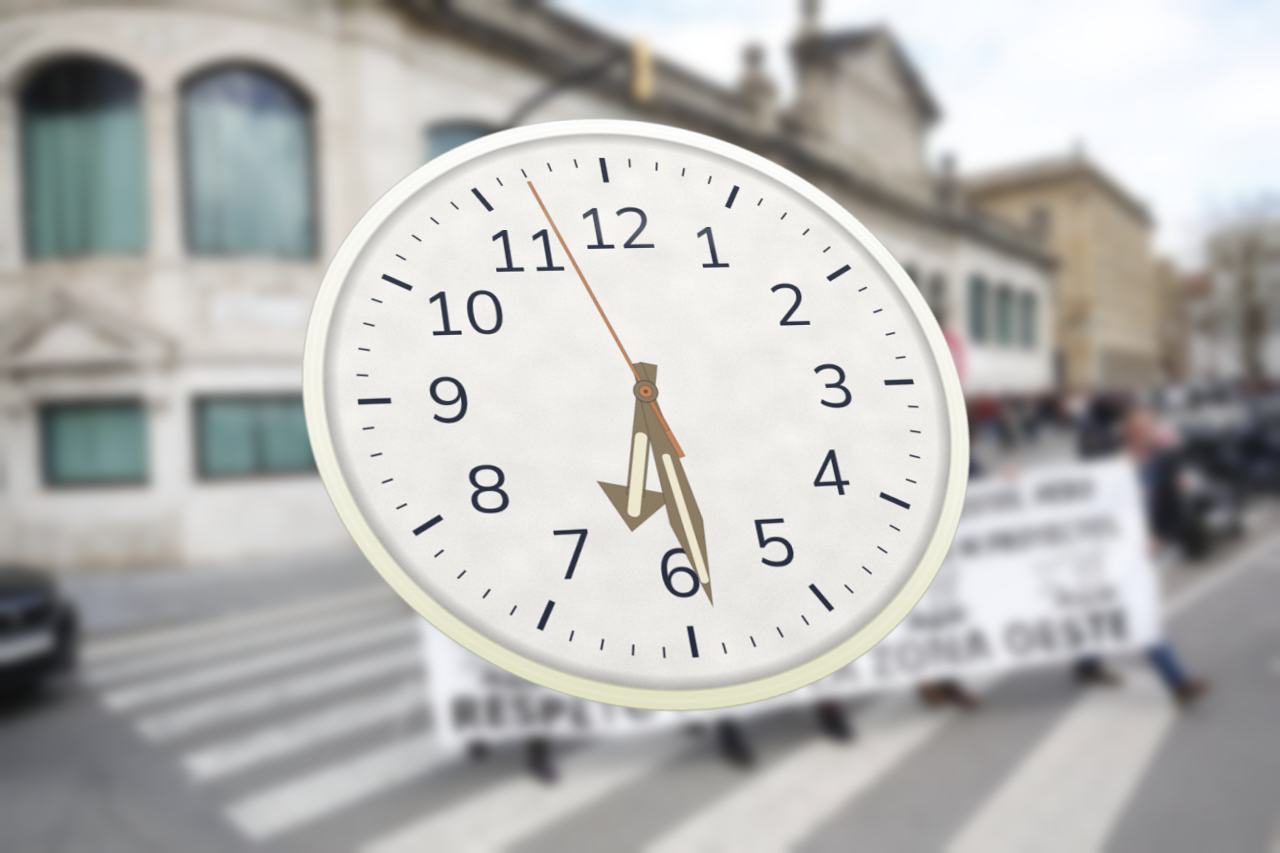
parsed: **6:28:57**
